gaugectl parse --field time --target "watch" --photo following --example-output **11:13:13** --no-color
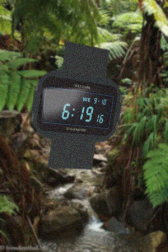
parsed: **6:19:16**
